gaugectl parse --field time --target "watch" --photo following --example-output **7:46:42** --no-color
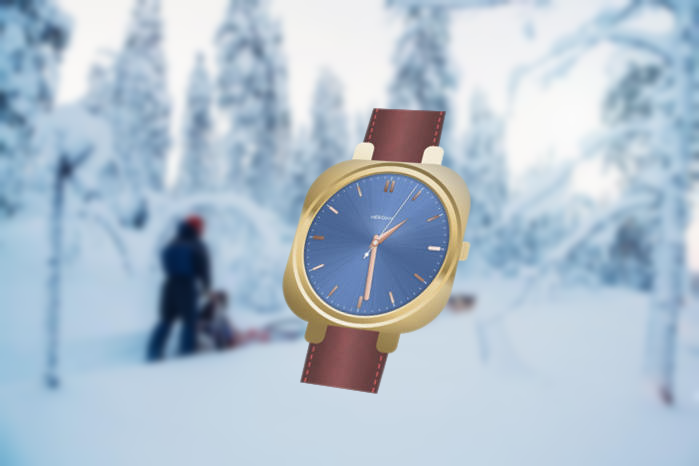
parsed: **1:29:04**
